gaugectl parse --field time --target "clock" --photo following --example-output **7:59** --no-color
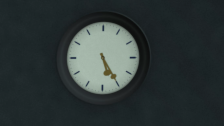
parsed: **5:25**
